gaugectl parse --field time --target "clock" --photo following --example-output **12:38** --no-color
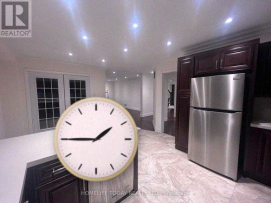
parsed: **1:45**
